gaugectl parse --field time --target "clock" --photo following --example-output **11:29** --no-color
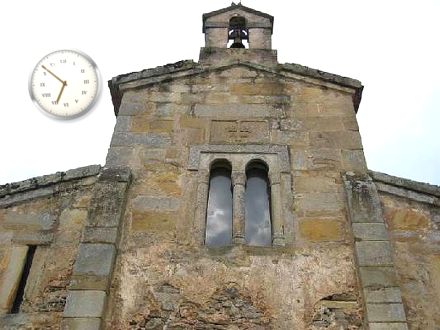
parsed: **6:52**
